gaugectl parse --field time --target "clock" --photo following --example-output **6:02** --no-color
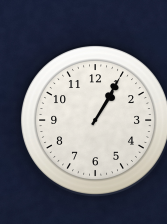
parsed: **1:05**
